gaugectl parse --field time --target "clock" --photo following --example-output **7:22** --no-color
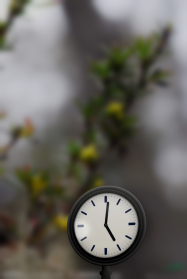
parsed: **5:01**
